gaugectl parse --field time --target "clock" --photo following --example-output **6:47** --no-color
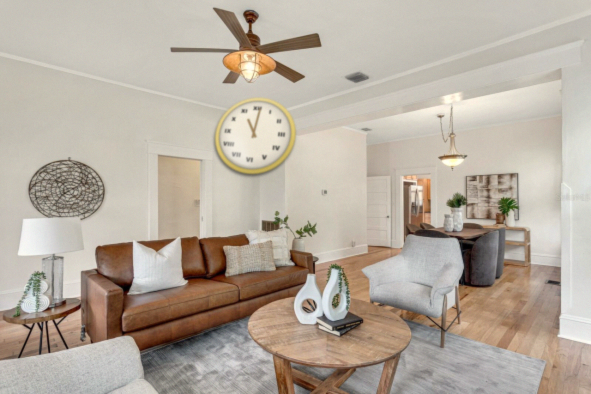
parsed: **11:01**
